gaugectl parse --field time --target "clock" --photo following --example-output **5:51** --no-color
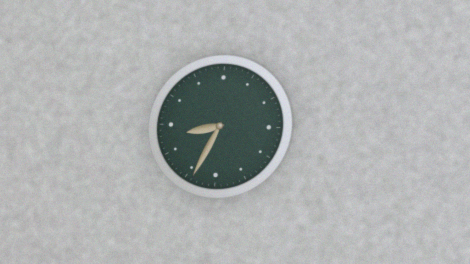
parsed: **8:34**
